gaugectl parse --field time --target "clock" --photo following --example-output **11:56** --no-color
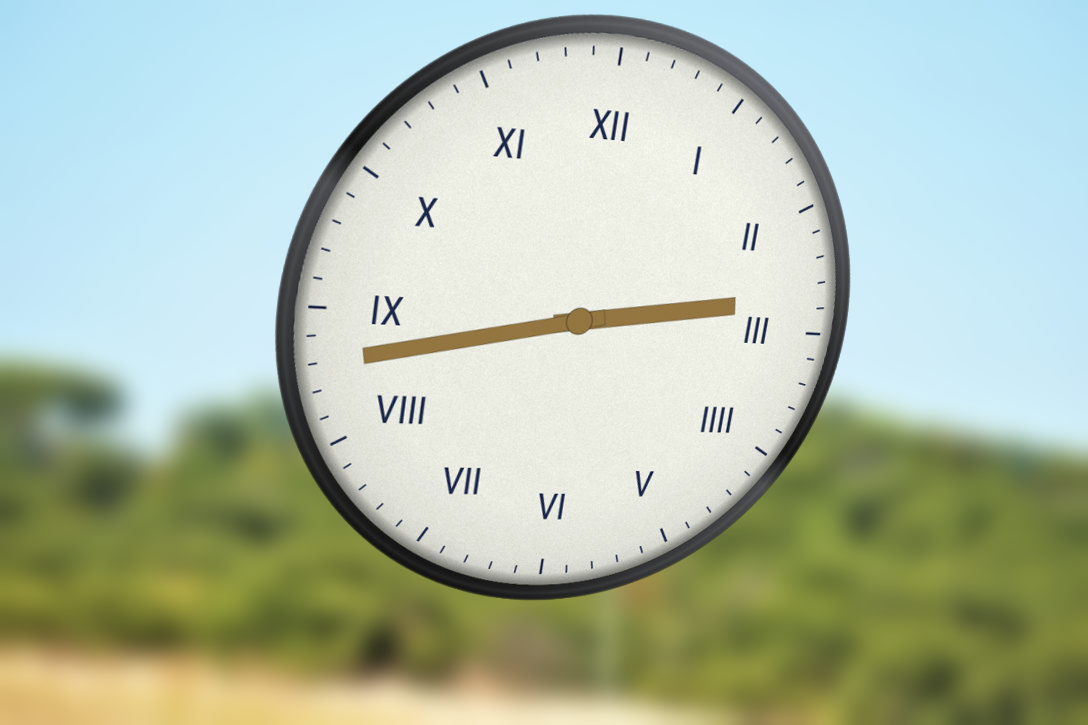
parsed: **2:43**
